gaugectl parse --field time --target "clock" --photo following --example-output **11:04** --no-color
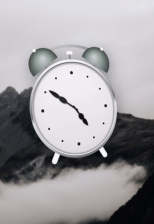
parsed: **4:51**
